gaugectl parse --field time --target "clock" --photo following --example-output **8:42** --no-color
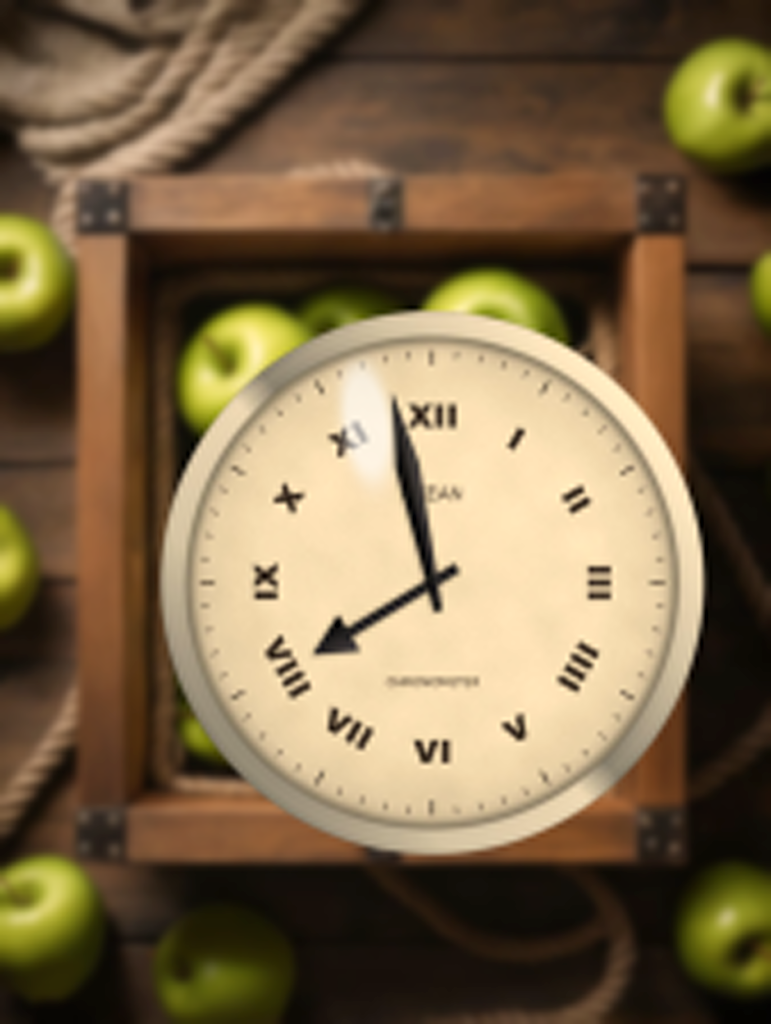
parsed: **7:58**
